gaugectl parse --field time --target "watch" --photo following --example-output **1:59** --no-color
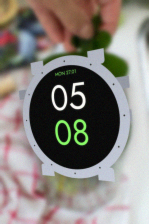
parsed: **5:08**
